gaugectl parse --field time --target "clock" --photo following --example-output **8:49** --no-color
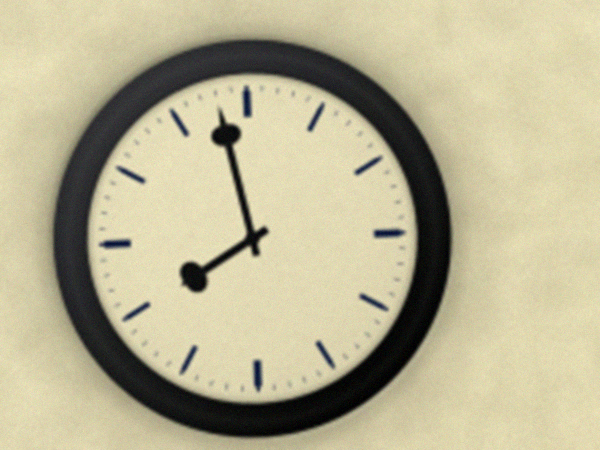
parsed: **7:58**
